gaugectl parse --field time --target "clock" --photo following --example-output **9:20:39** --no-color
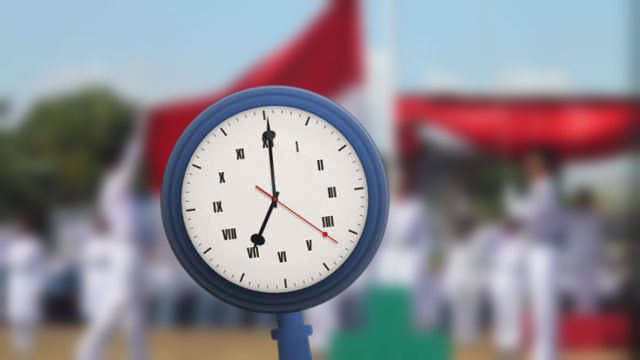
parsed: **7:00:22**
